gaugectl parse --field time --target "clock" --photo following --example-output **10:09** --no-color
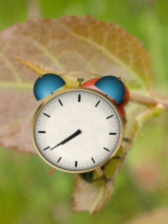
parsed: **7:39**
